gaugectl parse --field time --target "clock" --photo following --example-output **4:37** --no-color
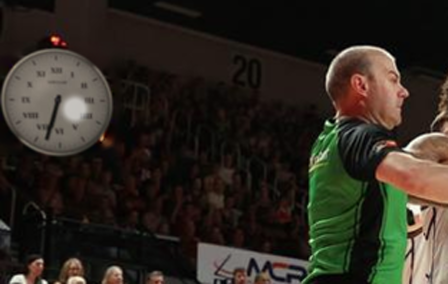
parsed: **6:33**
